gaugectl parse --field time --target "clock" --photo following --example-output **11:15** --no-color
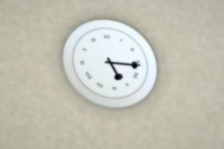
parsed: **5:16**
